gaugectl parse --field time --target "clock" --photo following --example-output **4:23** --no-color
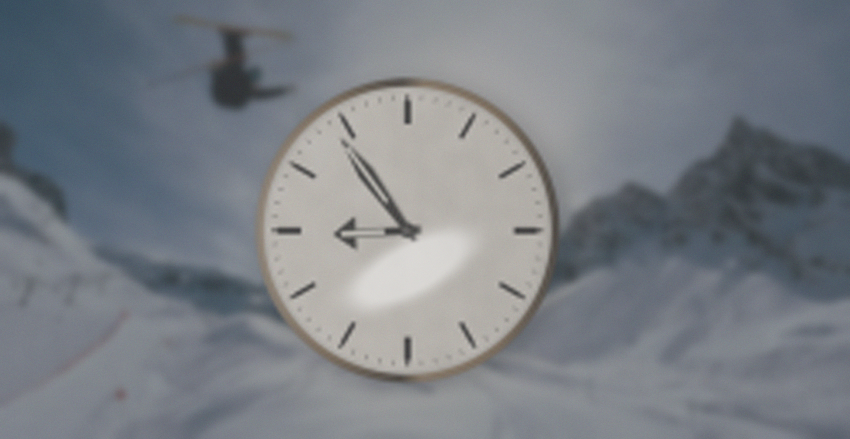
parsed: **8:54**
